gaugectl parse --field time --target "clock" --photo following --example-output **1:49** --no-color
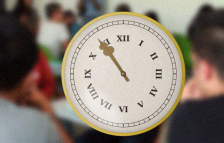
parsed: **10:54**
